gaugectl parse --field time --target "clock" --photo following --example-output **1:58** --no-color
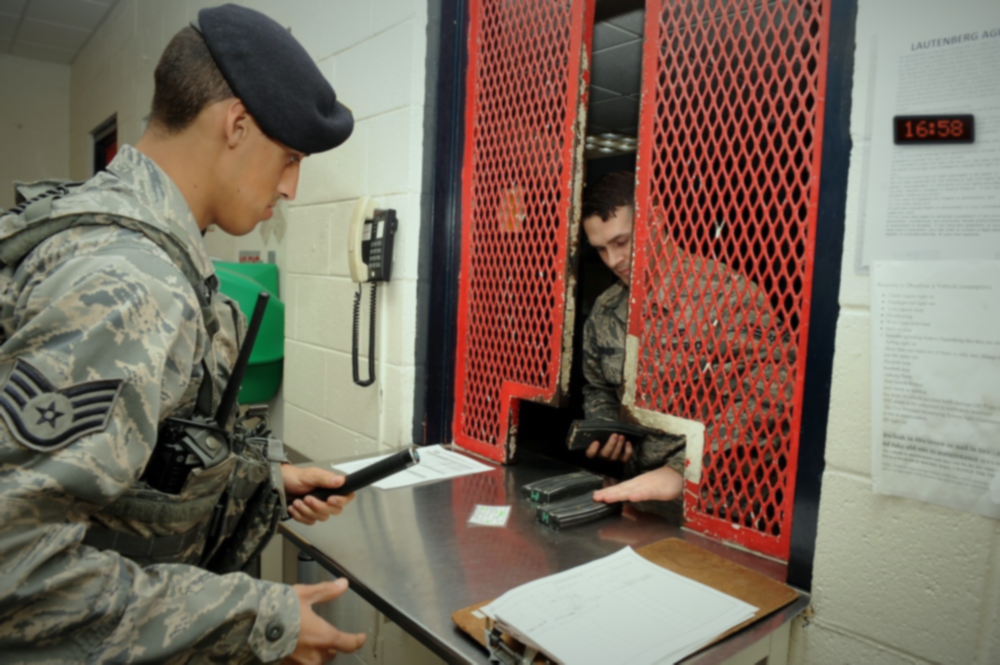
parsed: **16:58**
